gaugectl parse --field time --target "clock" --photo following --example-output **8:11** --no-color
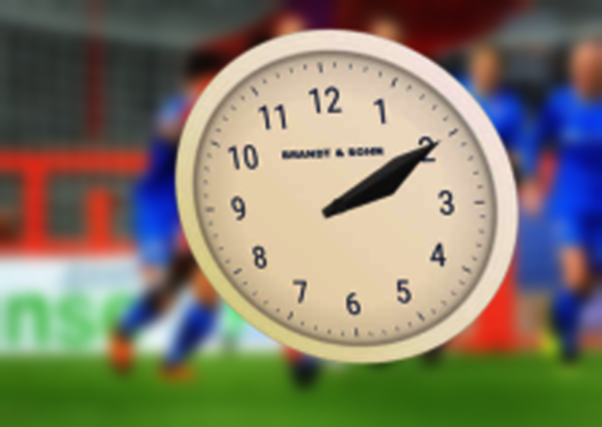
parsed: **2:10**
